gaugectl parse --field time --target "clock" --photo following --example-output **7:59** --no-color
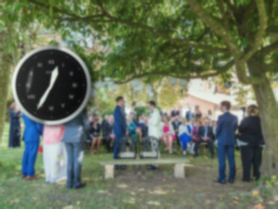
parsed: **12:35**
